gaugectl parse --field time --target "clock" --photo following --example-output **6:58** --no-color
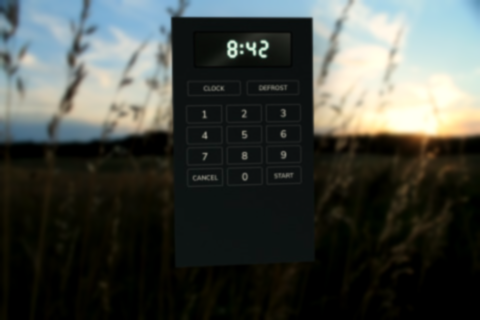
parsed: **8:42**
